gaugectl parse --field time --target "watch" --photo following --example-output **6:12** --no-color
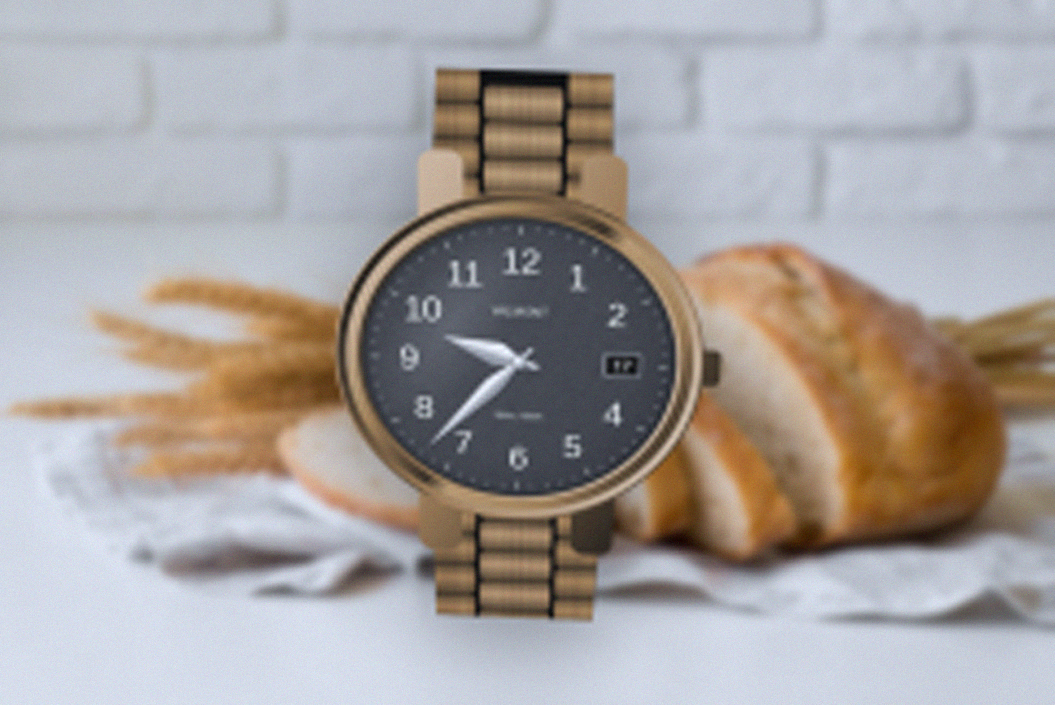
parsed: **9:37**
